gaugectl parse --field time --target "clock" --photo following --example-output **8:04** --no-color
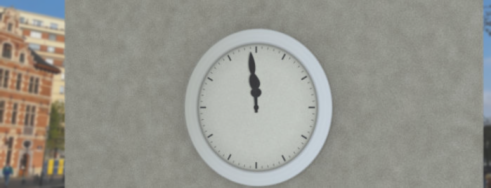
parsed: **11:59**
